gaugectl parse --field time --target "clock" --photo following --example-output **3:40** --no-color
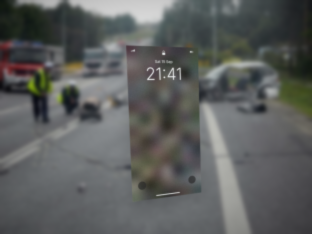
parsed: **21:41**
